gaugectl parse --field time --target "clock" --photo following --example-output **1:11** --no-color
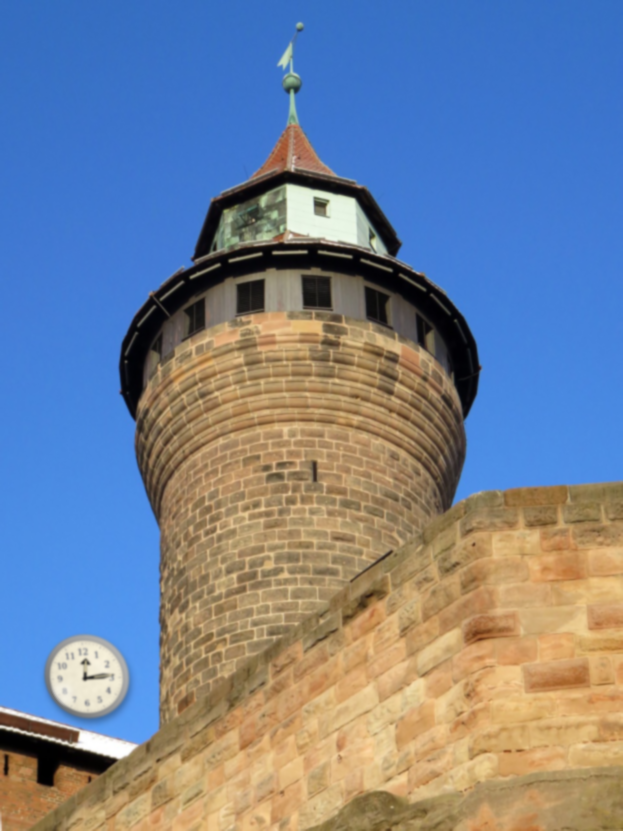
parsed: **12:14**
